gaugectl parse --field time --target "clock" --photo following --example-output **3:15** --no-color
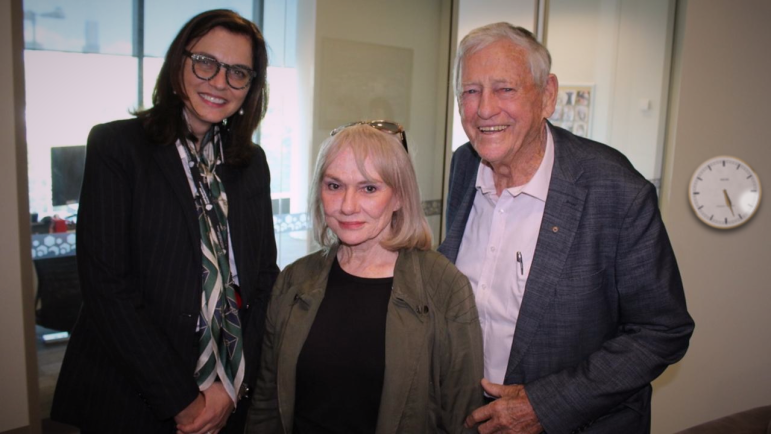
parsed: **5:27**
